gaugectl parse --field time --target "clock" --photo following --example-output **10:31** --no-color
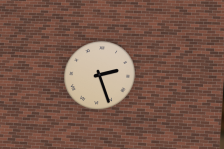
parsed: **2:26**
